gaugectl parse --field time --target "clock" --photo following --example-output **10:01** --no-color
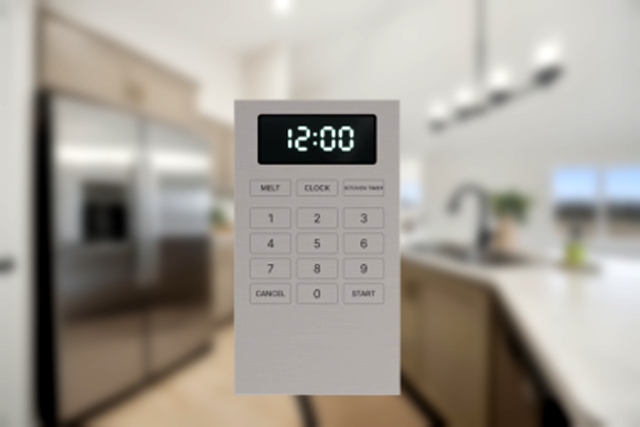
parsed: **12:00**
